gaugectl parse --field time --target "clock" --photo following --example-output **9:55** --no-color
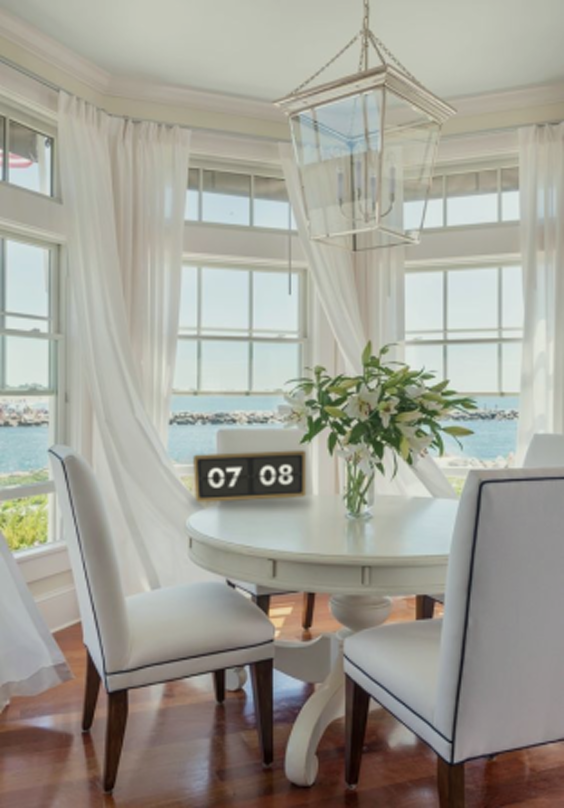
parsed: **7:08**
